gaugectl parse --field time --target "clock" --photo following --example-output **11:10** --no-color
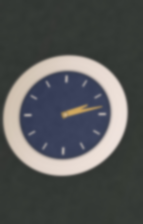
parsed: **2:13**
